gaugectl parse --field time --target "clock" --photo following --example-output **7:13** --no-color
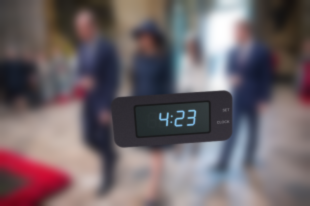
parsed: **4:23**
